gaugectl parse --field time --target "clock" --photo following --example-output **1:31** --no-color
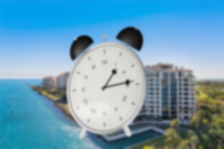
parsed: **1:14**
